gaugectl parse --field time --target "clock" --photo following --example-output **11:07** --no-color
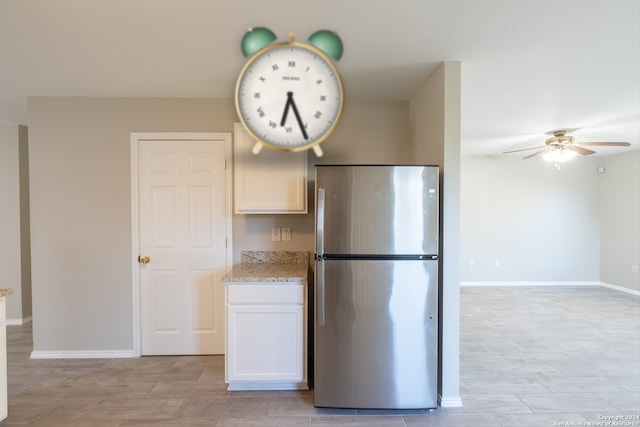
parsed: **6:26**
